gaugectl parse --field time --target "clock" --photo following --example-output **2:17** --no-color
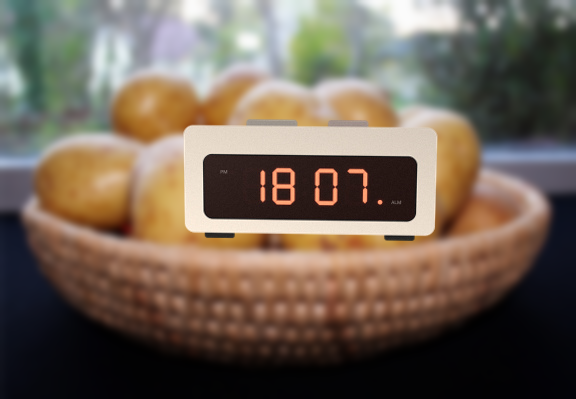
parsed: **18:07**
